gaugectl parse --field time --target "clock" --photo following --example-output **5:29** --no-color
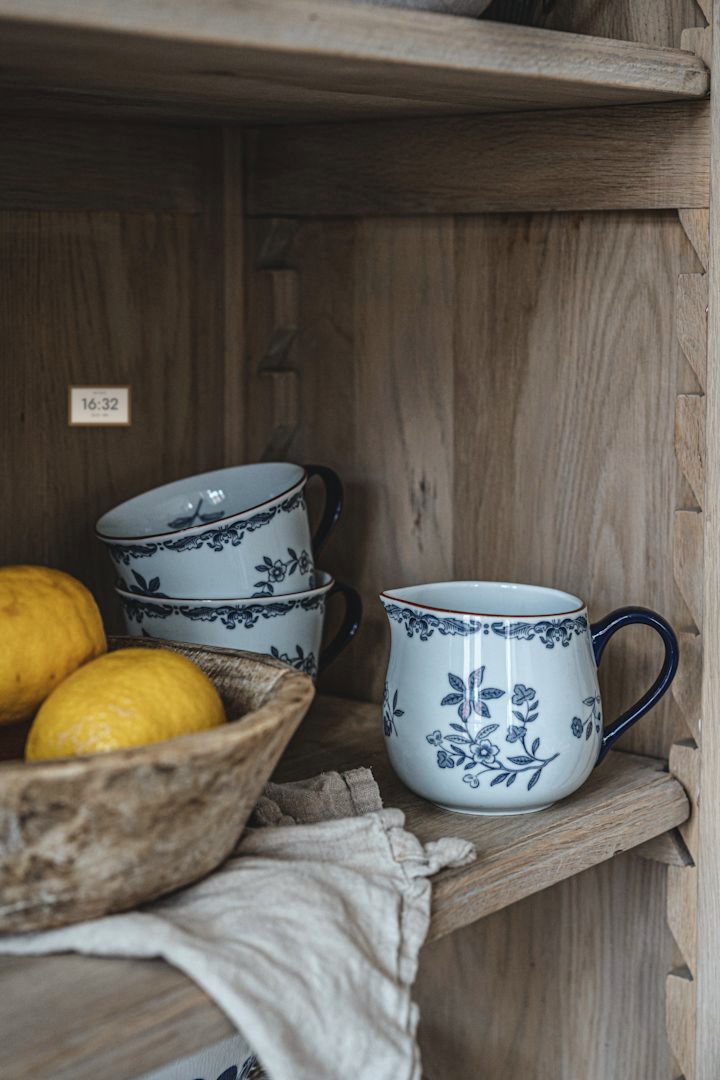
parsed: **16:32**
